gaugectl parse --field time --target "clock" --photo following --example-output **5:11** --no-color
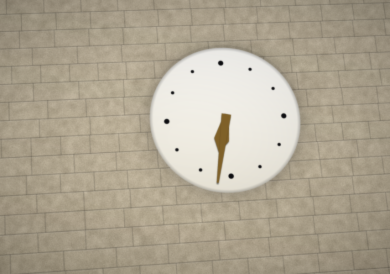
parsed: **6:32**
